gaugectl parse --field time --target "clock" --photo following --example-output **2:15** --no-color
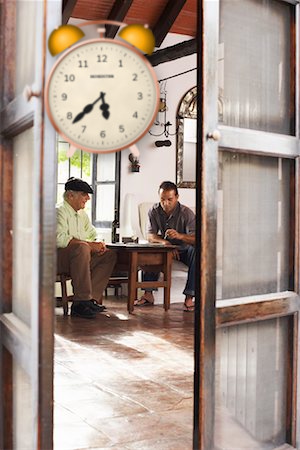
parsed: **5:38**
